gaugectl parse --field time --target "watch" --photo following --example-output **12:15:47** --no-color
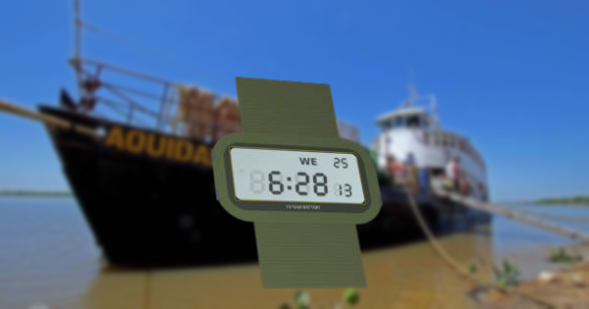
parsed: **6:28:13**
